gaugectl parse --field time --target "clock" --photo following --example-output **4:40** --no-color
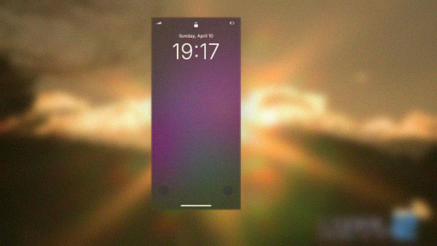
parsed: **19:17**
